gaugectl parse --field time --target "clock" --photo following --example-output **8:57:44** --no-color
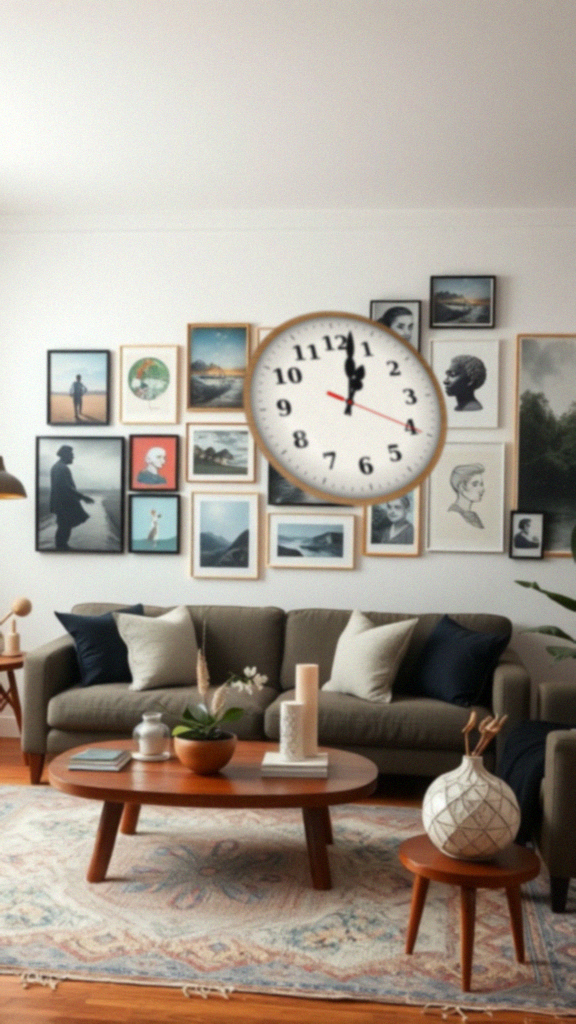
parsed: **1:02:20**
